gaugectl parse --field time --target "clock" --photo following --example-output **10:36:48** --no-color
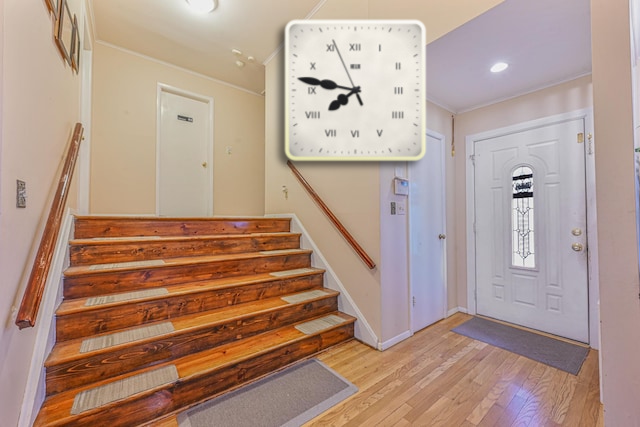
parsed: **7:46:56**
